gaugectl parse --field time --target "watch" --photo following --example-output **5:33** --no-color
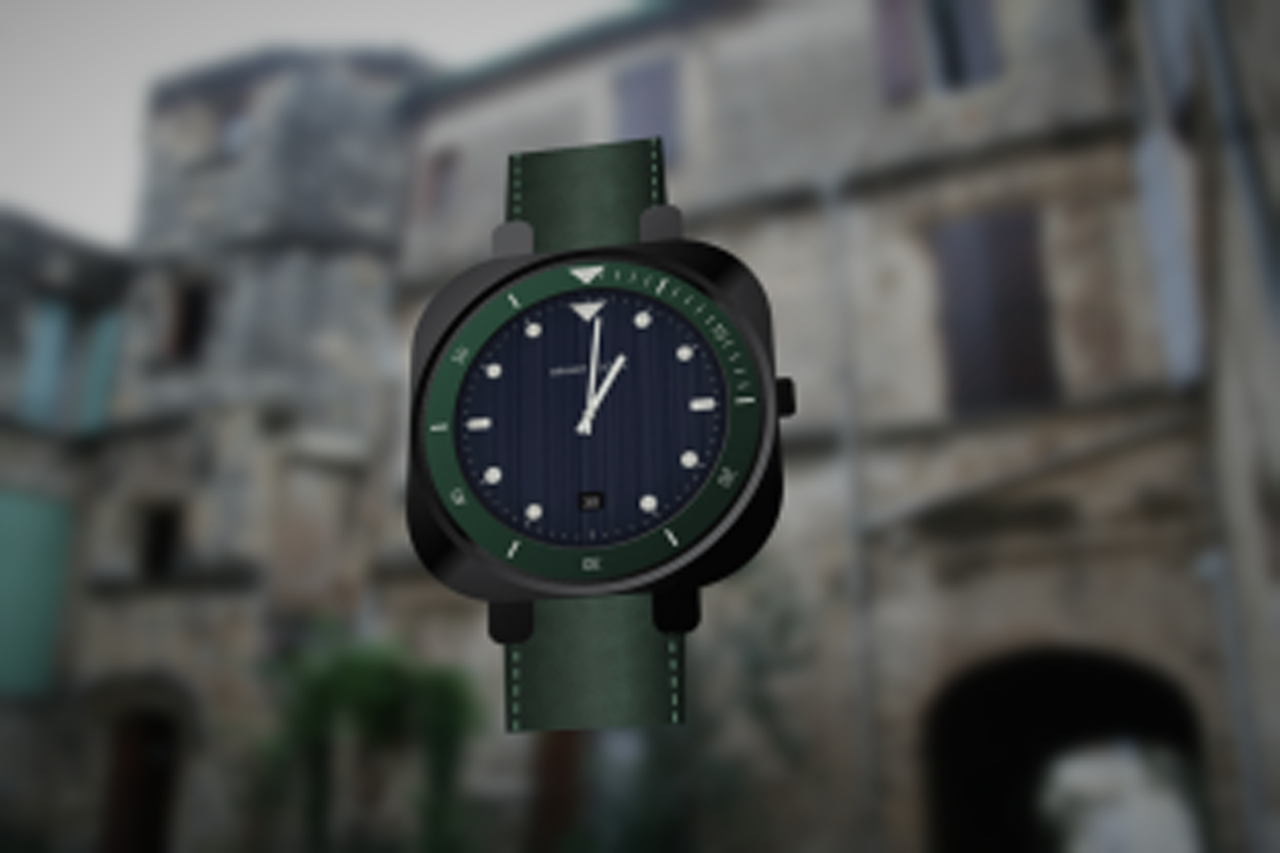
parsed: **1:01**
